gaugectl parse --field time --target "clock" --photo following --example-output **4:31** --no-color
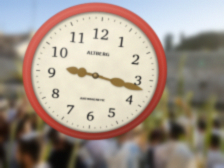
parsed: **9:17**
